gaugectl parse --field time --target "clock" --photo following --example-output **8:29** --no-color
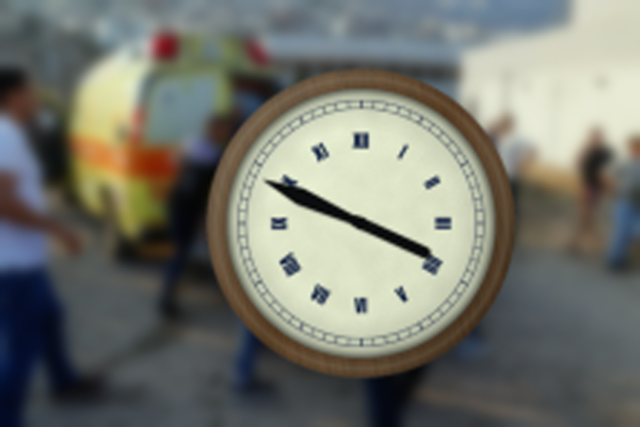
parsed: **3:49**
